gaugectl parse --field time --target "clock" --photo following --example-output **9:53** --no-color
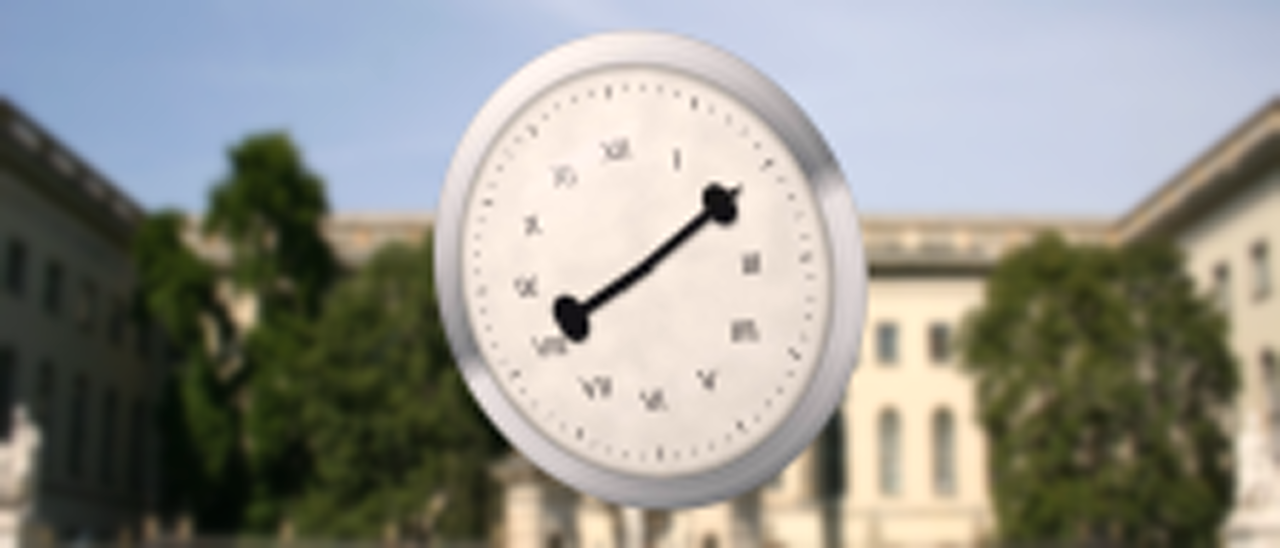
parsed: **8:10**
